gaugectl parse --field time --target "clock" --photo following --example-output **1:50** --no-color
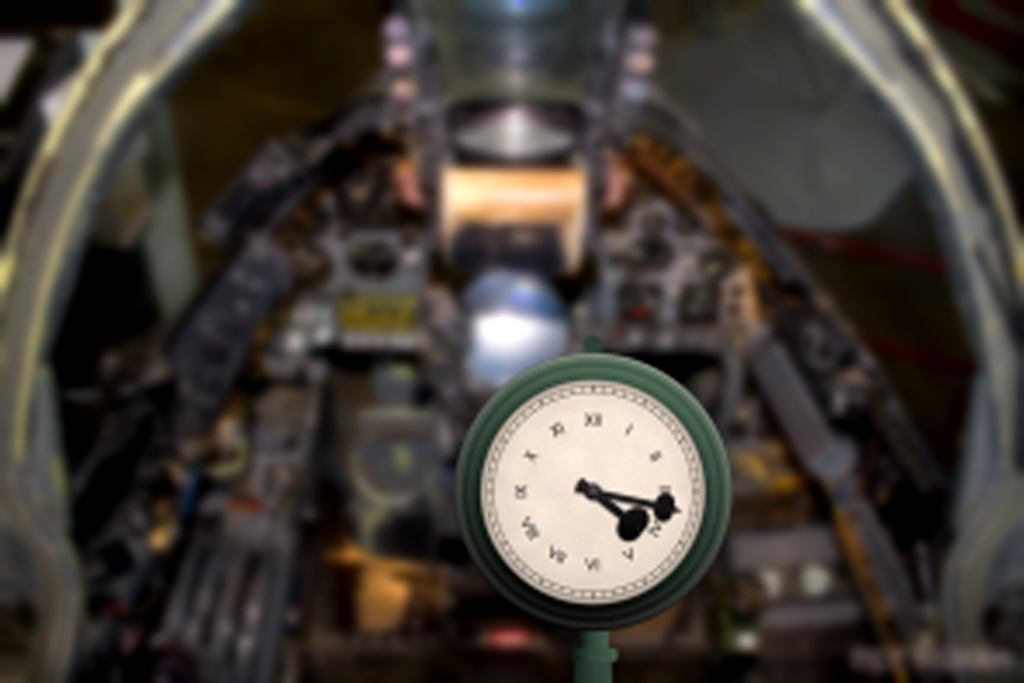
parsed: **4:17**
